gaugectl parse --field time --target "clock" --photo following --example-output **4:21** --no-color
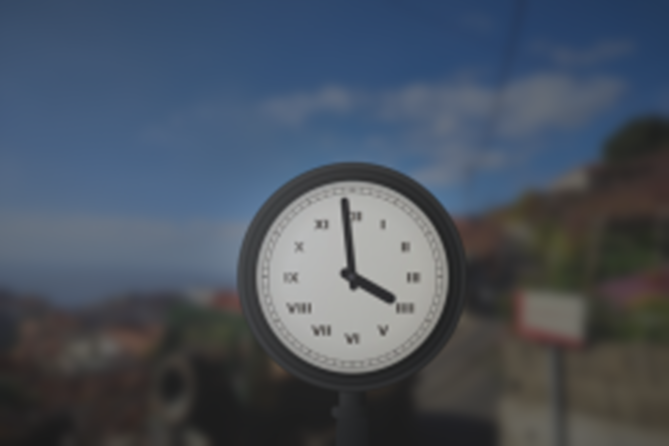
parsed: **3:59**
